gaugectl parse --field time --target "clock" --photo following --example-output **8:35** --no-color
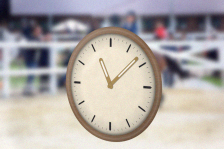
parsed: **11:08**
